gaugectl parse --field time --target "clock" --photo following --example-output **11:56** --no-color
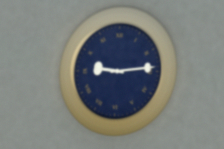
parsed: **9:14**
